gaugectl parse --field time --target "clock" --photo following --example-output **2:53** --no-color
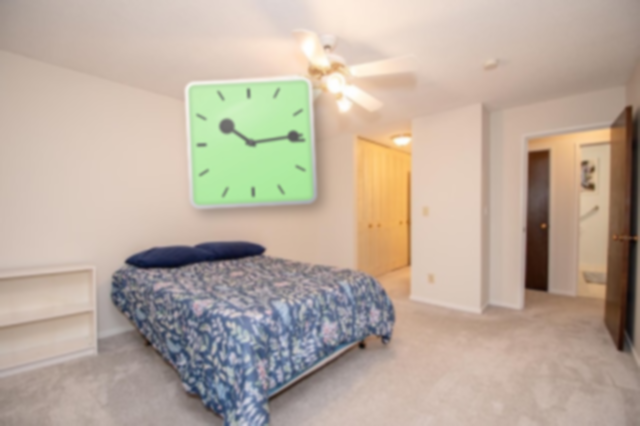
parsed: **10:14**
